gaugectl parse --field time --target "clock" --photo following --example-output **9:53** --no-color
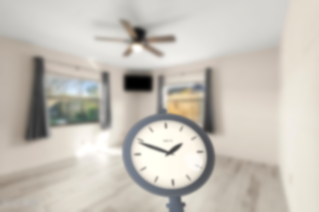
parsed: **1:49**
